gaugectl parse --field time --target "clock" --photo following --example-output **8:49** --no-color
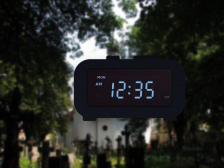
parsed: **12:35**
